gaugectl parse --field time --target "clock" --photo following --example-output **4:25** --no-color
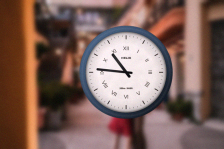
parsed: **10:46**
